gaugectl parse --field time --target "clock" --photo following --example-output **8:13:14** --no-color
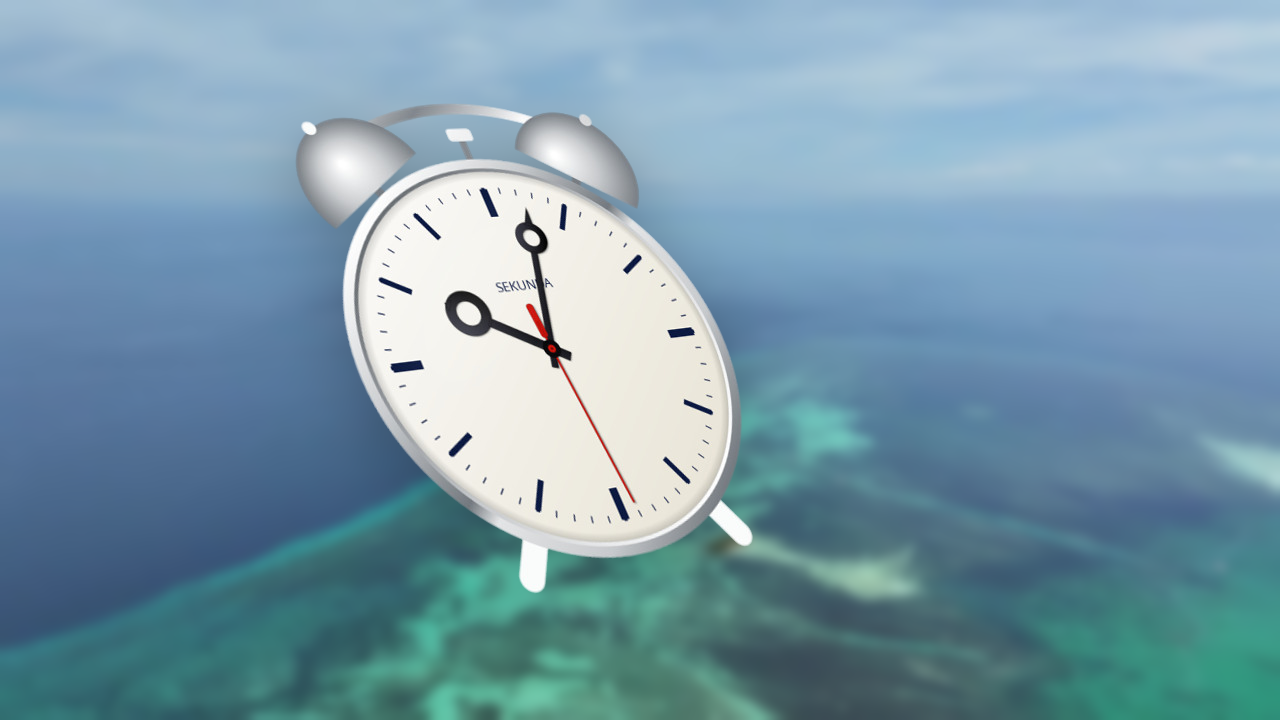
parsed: **10:02:29**
